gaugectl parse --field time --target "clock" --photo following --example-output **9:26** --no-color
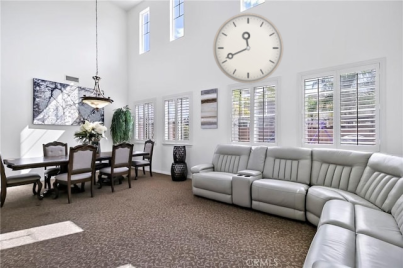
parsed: **11:41**
